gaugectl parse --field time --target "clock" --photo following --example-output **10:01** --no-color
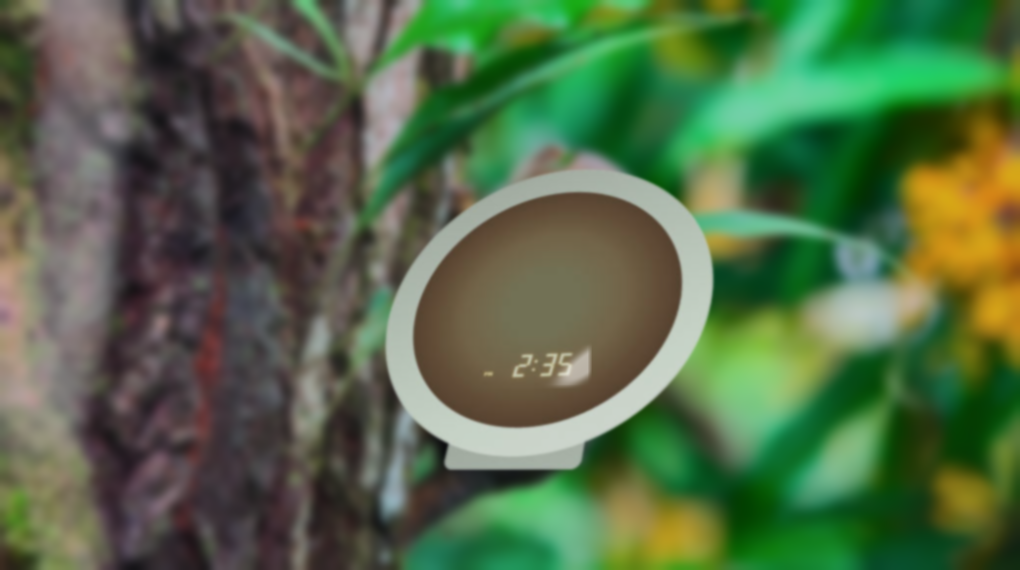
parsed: **2:35**
